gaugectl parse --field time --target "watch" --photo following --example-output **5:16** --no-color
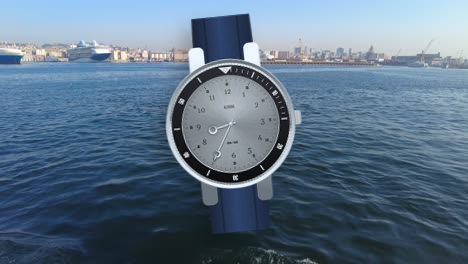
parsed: **8:35**
